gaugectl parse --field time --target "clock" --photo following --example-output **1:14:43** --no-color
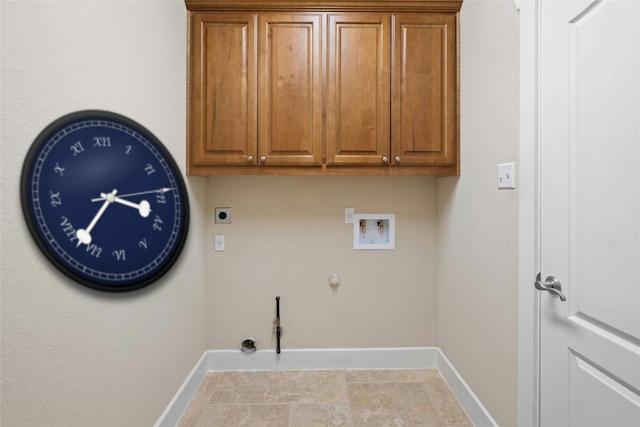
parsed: **3:37:14**
